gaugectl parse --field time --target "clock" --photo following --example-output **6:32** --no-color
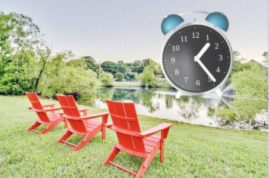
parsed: **1:24**
